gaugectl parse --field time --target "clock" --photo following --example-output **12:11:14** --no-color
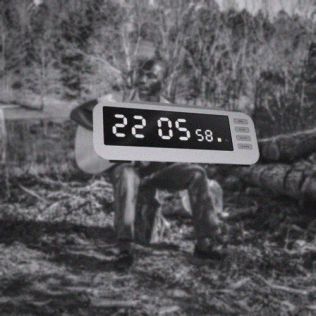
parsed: **22:05:58**
